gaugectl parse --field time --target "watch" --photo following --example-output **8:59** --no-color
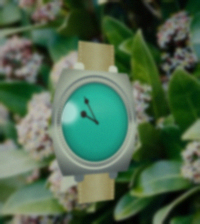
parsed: **9:55**
